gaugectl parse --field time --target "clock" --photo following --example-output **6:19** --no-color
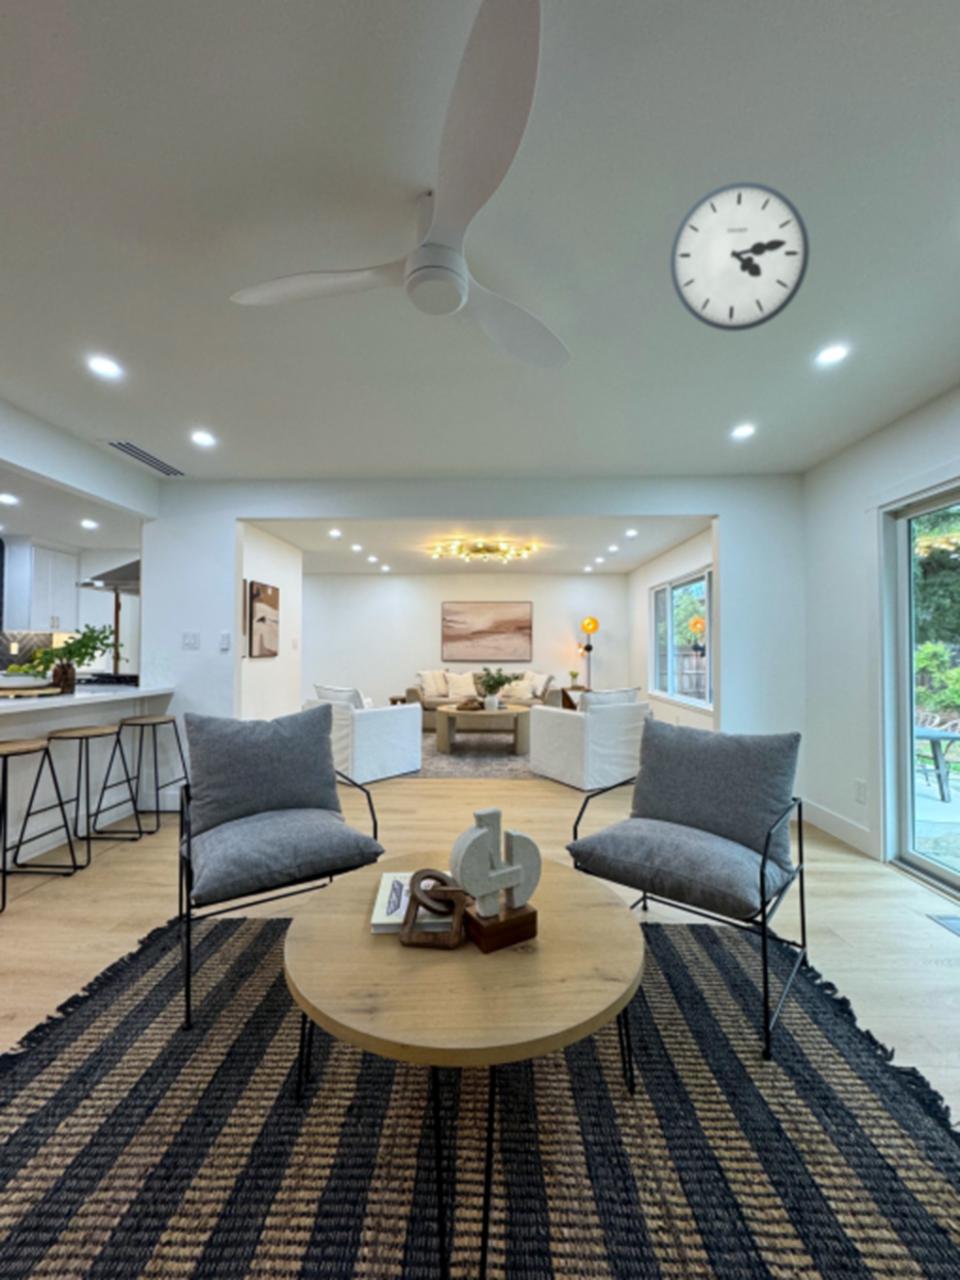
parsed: **4:13**
